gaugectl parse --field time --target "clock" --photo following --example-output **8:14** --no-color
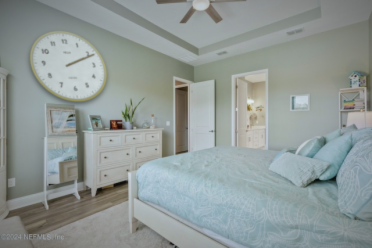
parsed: **2:11**
